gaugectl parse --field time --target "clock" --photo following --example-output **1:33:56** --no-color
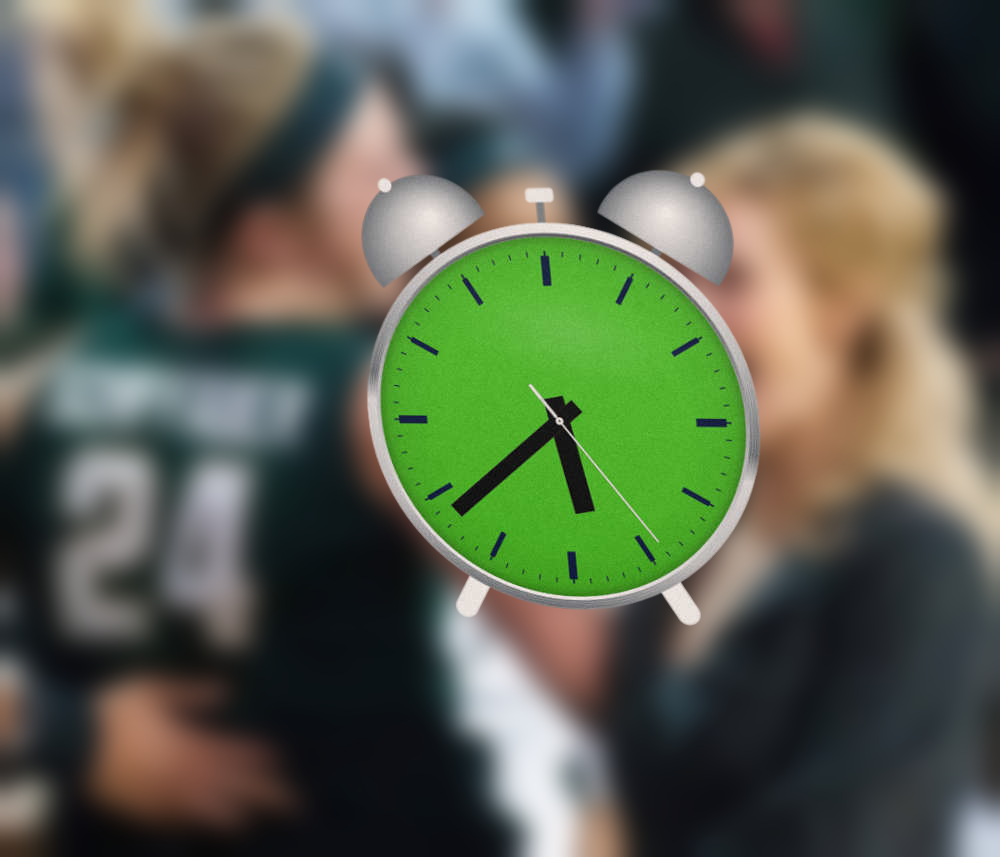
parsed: **5:38:24**
